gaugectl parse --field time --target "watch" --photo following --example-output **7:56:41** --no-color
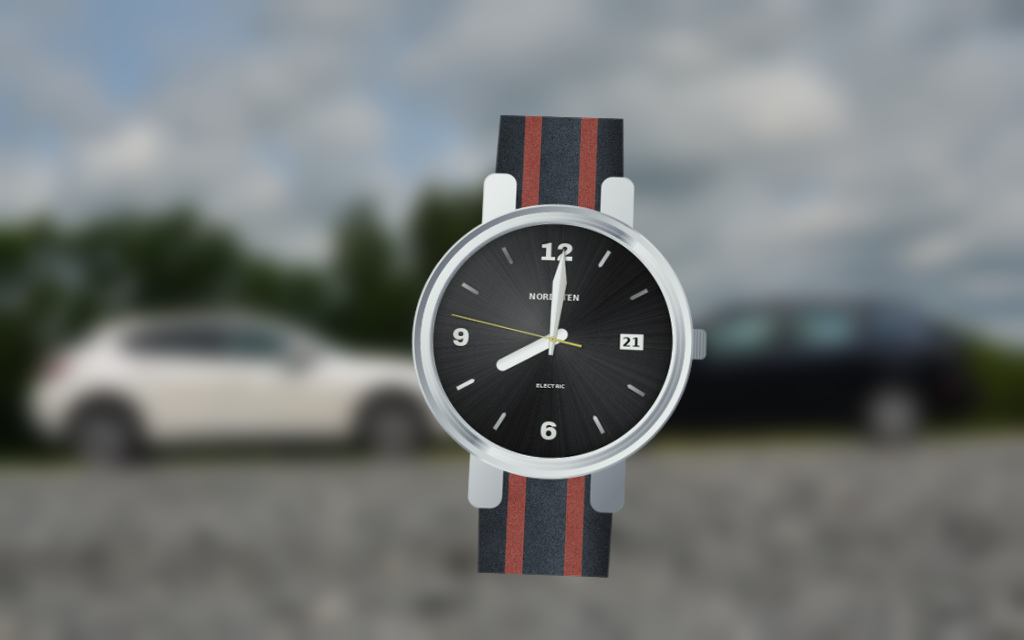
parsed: **8:00:47**
